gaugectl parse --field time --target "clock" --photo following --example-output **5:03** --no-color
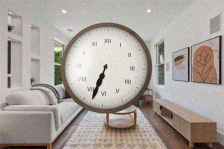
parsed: **6:33**
